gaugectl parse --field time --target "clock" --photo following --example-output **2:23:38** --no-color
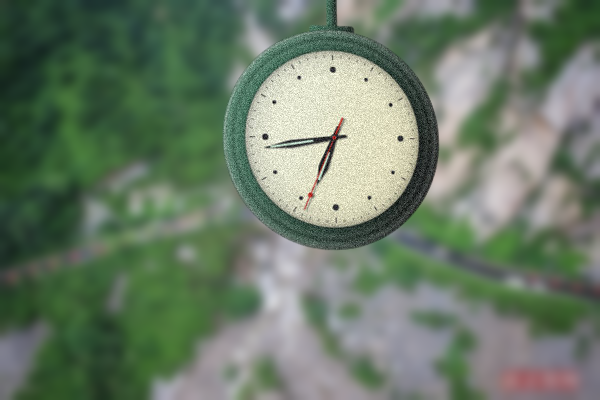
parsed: **6:43:34**
